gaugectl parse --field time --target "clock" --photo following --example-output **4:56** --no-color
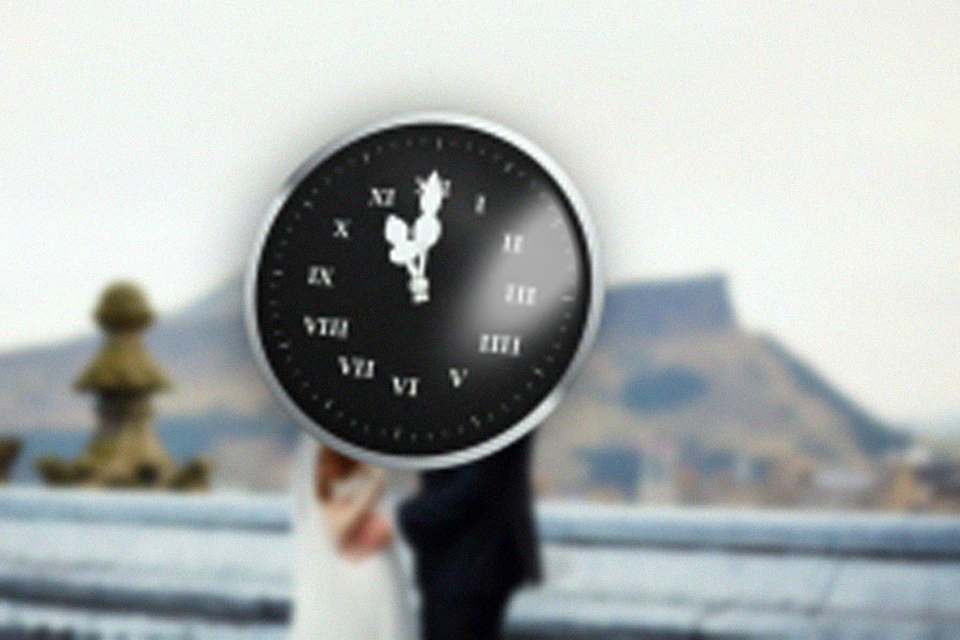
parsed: **11:00**
